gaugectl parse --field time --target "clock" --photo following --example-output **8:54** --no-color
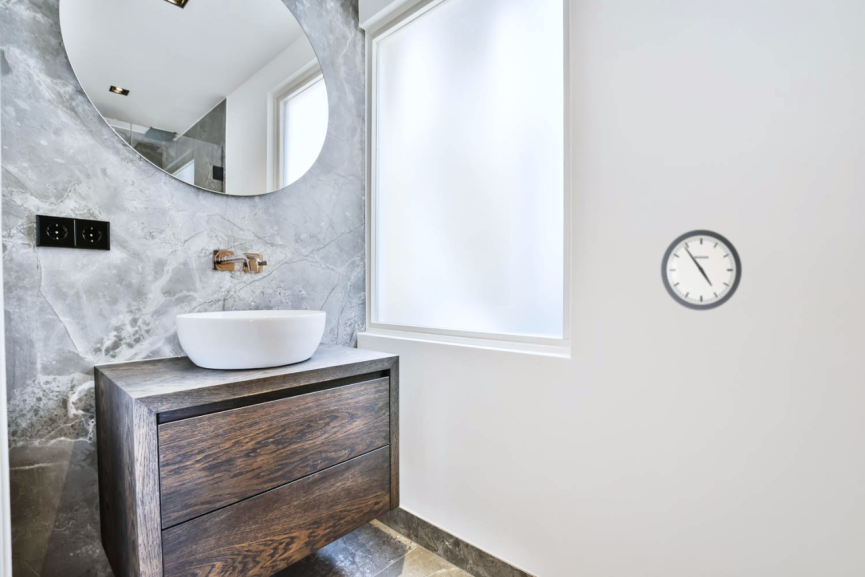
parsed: **4:54**
